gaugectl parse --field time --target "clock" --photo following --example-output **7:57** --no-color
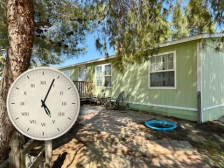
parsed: **5:04**
